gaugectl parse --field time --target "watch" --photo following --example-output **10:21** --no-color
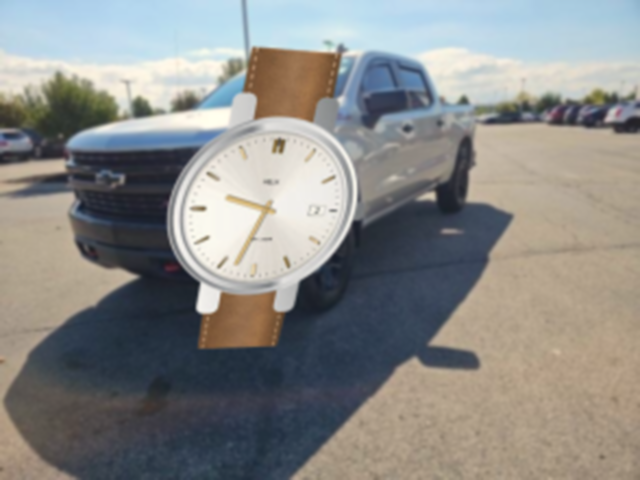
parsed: **9:33**
